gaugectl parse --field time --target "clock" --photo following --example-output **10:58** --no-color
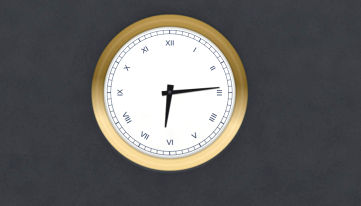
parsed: **6:14**
